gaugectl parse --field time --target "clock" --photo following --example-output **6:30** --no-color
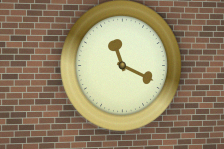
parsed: **11:19**
